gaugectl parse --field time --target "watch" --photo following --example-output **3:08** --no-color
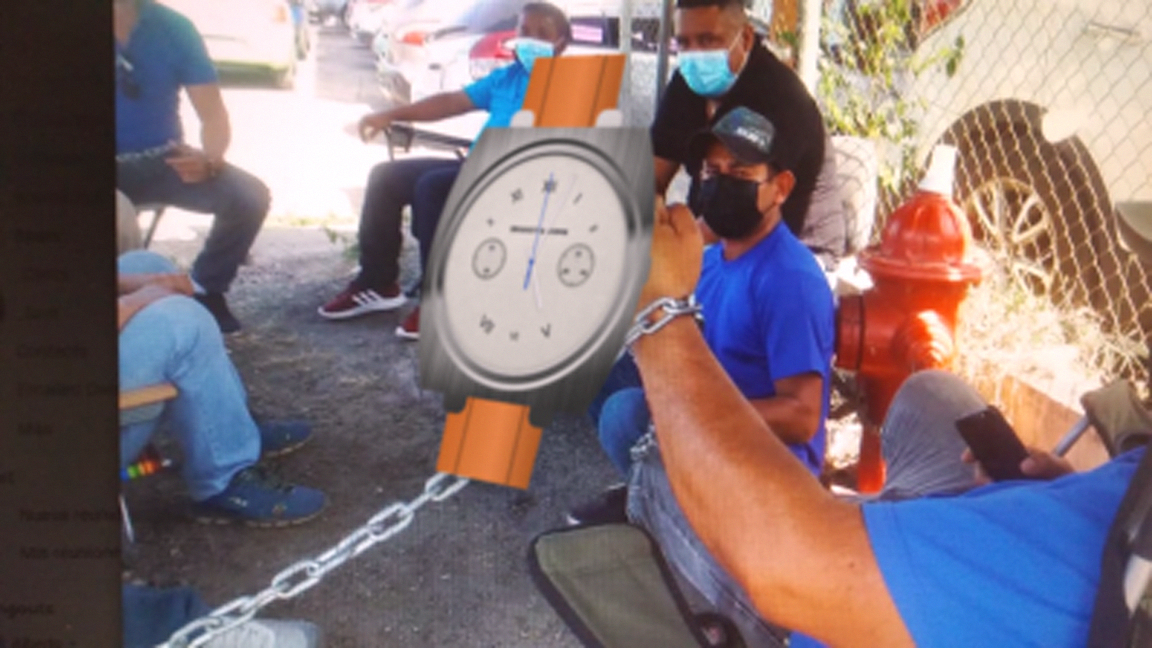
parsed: **5:03**
